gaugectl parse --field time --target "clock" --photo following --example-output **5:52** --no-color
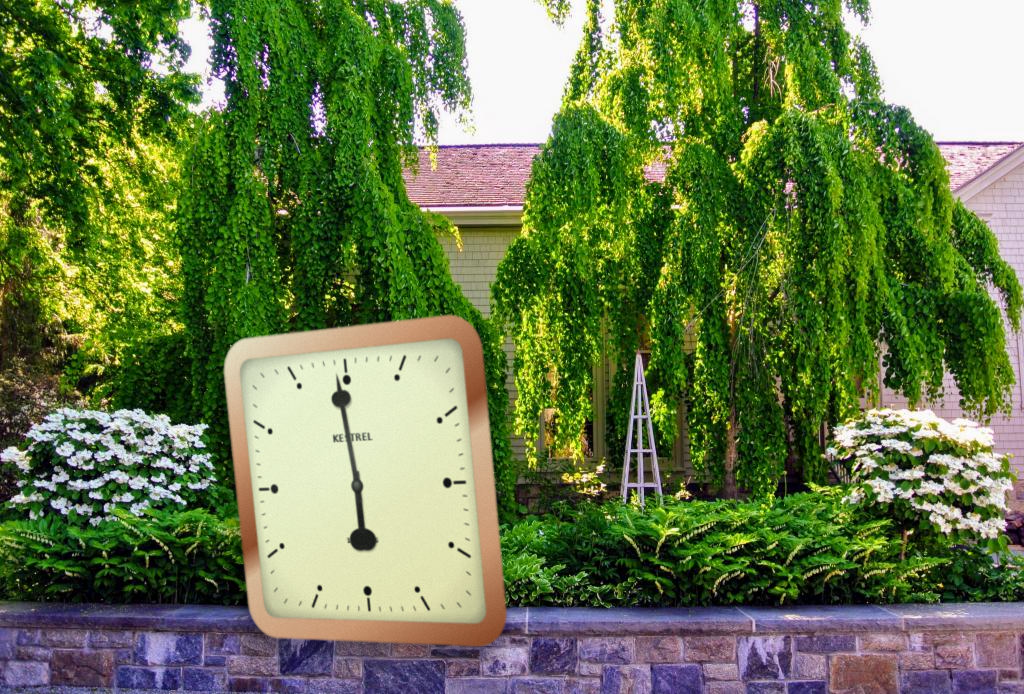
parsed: **5:59**
